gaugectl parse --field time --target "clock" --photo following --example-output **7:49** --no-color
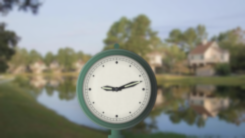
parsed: **9:12**
